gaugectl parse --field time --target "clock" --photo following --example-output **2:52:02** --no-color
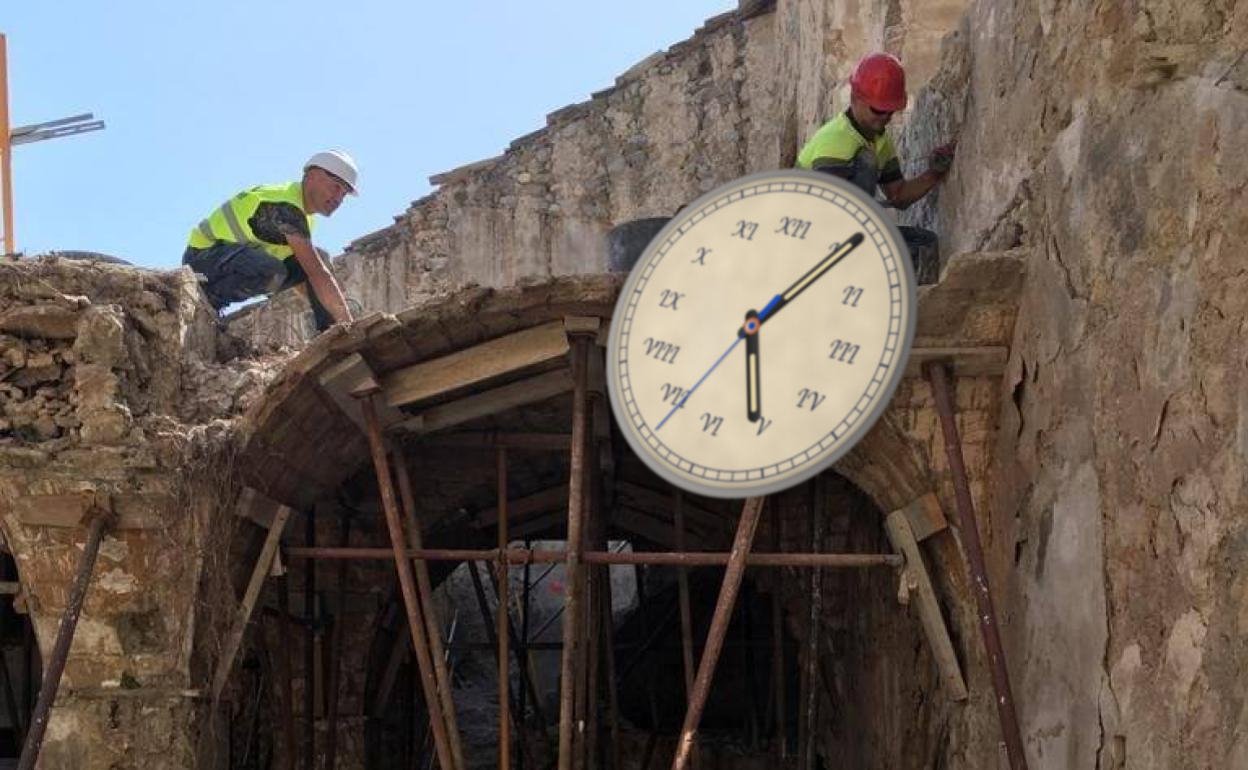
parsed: **5:05:34**
